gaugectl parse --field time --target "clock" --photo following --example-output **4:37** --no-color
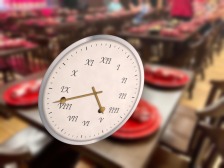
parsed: **4:42**
